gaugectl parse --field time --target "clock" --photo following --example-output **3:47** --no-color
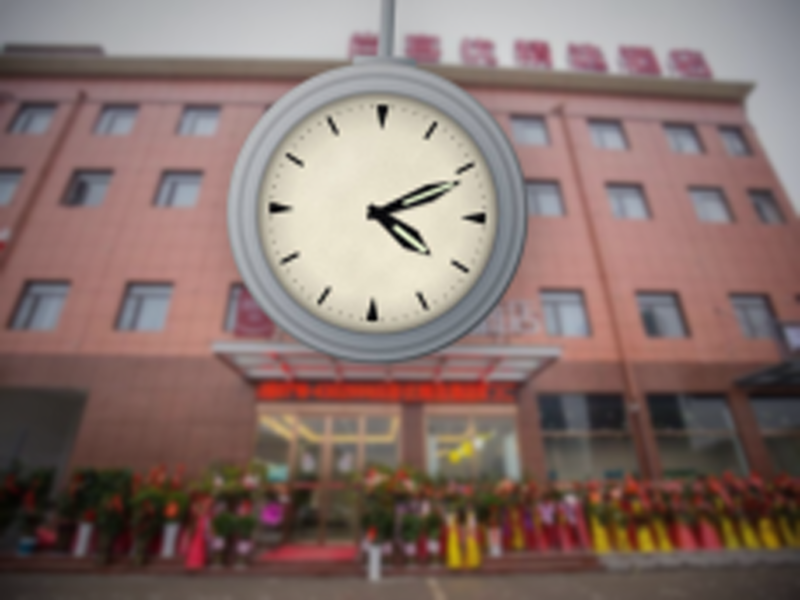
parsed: **4:11**
